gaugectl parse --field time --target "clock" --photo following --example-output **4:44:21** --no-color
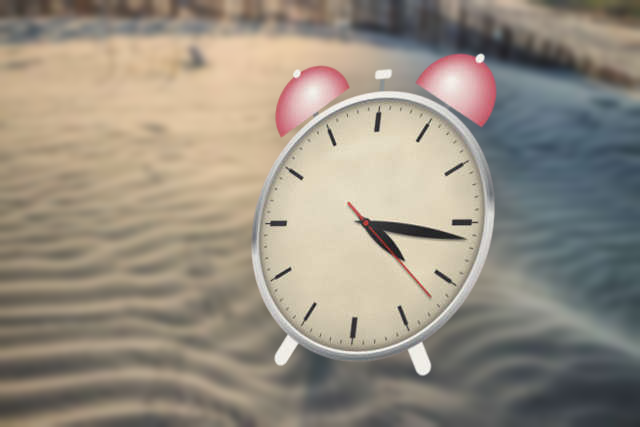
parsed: **4:16:22**
